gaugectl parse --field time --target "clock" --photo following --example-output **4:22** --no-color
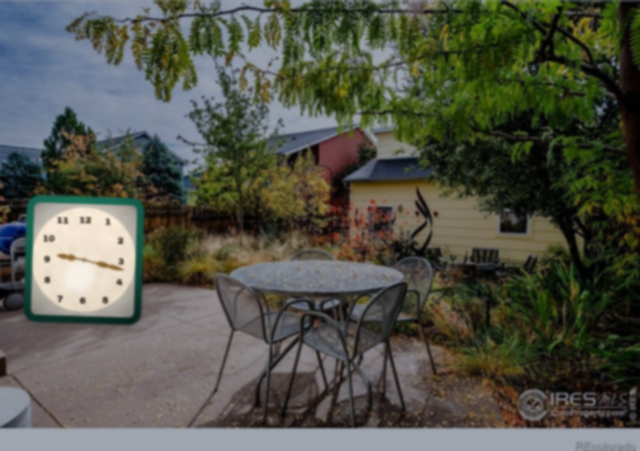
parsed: **9:17**
